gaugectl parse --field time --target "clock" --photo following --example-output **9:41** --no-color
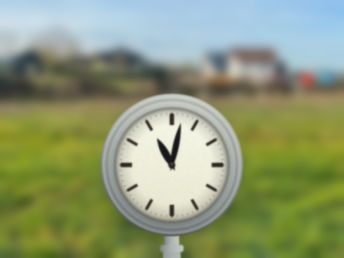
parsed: **11:02**
